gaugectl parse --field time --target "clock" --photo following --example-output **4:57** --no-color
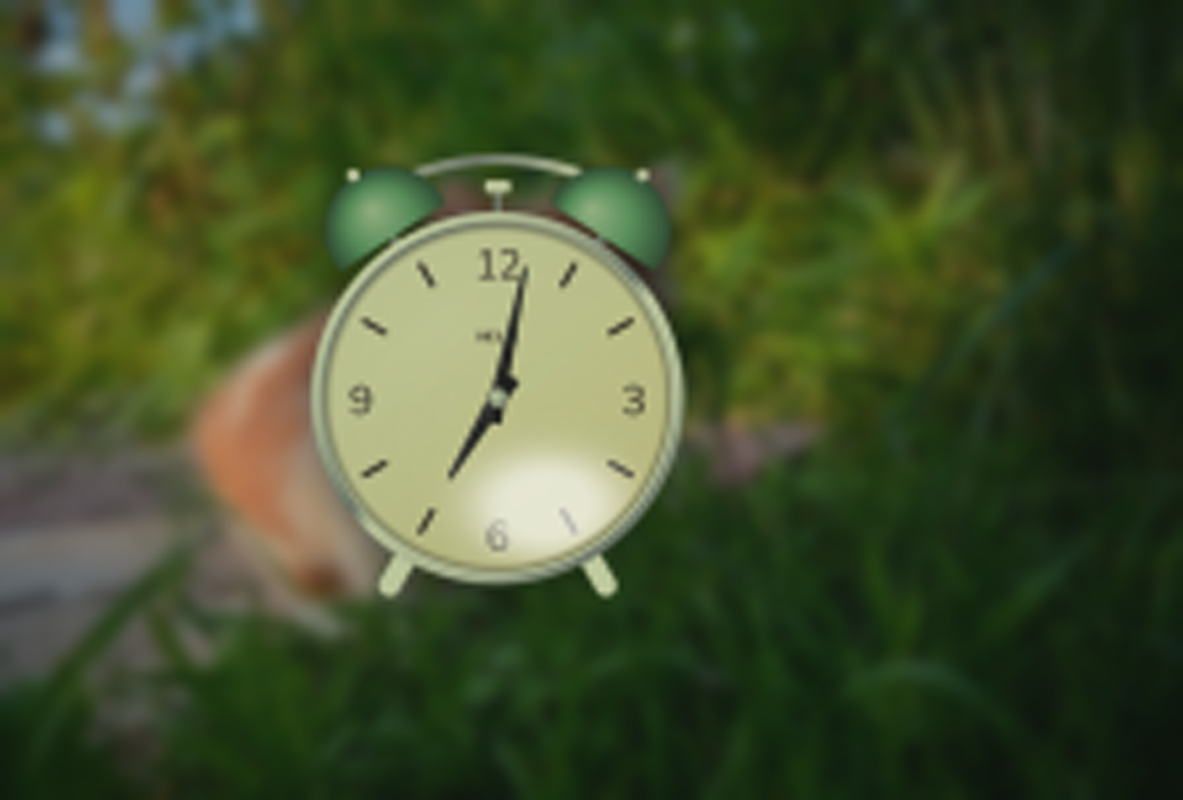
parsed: **7:02**
